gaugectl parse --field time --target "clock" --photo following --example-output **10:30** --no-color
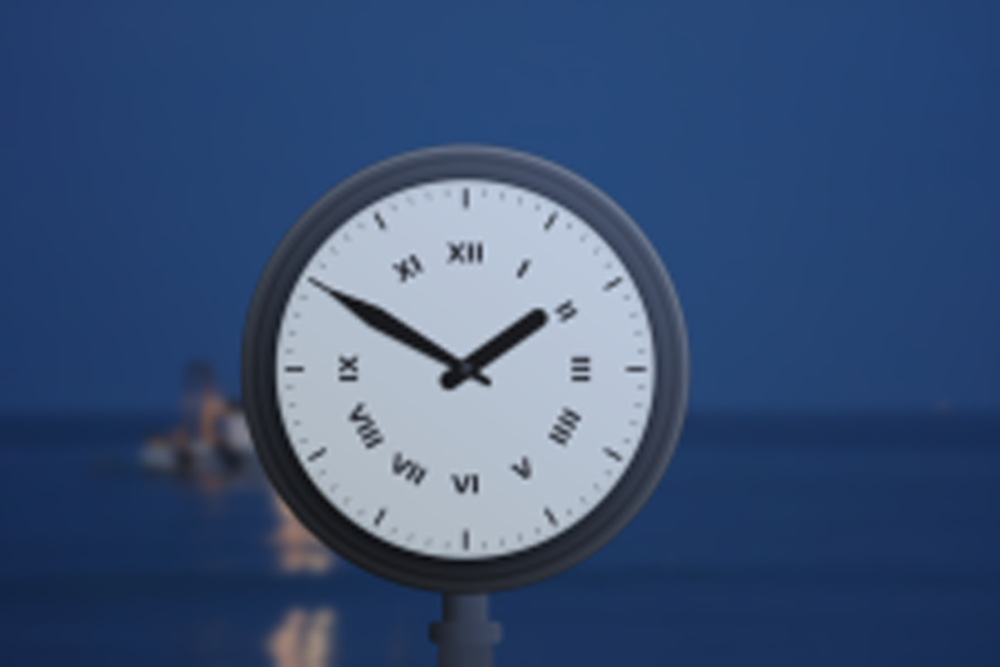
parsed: **1:50**
